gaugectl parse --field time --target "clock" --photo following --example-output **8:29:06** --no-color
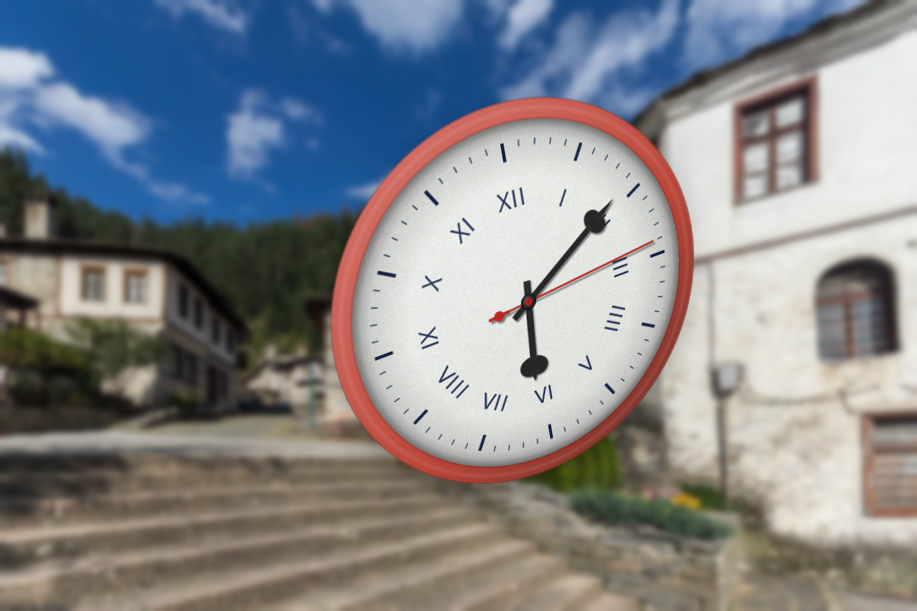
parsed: **6:09:14**
